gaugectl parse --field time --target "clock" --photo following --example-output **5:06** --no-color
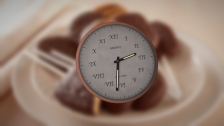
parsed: **2:32**
